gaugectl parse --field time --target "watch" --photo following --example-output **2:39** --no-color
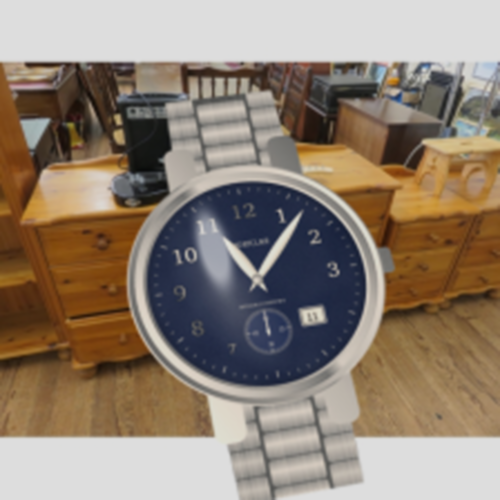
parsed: **11:07**
